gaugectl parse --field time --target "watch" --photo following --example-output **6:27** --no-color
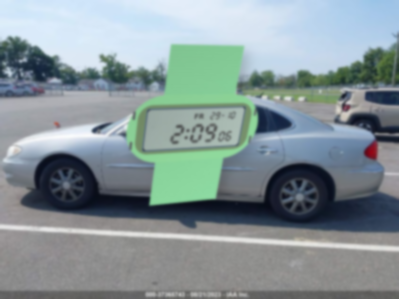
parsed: **2:09**
